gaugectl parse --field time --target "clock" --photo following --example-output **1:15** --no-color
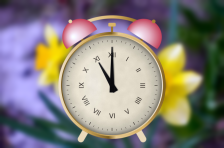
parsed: **11:00**
